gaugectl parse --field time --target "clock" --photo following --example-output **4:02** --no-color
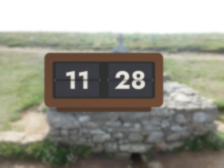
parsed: **11:28**
